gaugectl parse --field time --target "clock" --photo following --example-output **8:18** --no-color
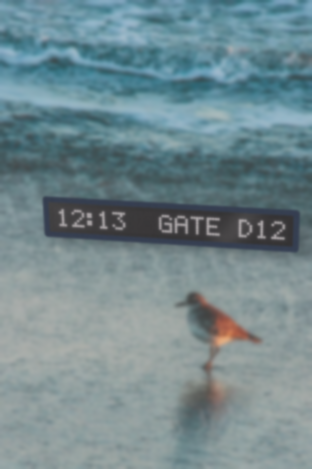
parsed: **12:13**
